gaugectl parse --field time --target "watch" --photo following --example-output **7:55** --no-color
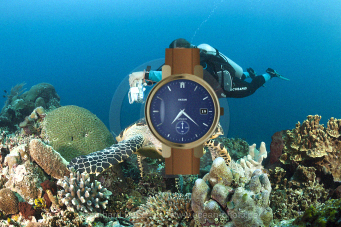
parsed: **7:22**
